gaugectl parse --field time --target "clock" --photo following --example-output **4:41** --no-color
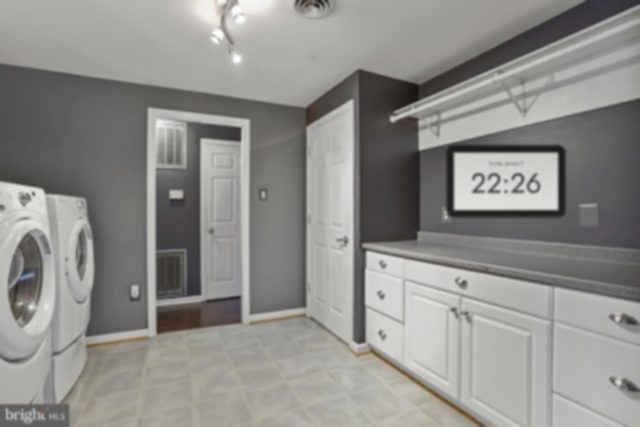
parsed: **22:26**
